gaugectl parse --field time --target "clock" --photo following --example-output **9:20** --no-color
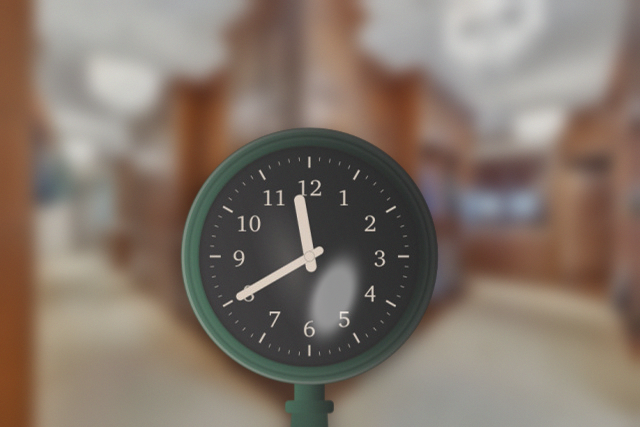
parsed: **11:40**
